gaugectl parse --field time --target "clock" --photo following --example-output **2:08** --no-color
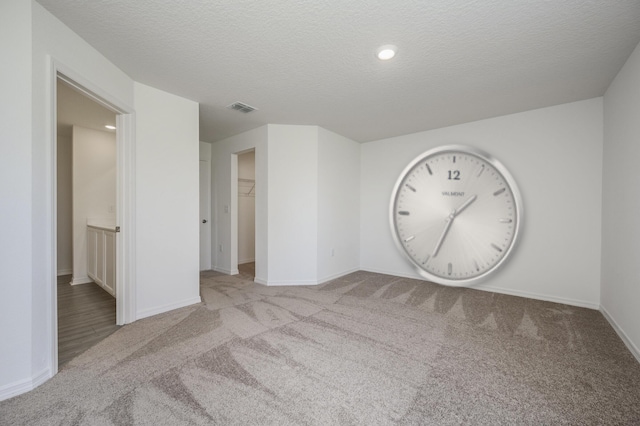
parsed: **1:34**
